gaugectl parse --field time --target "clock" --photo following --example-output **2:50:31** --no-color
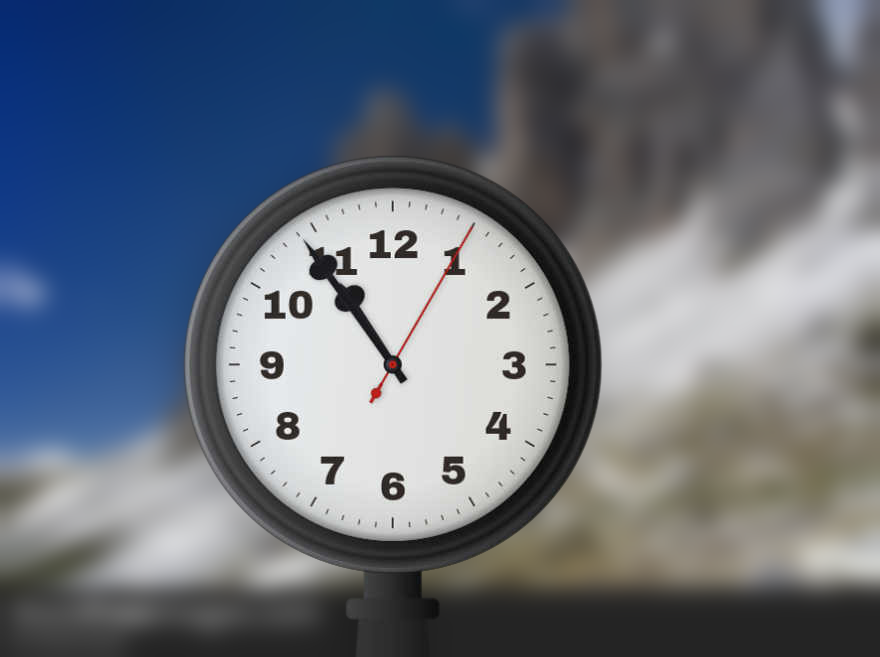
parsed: **10:54:05**
